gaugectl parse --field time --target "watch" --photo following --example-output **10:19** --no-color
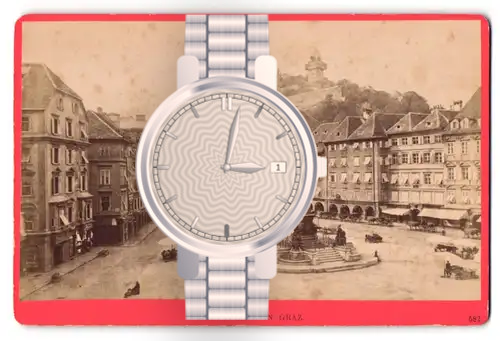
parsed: **3:02**
